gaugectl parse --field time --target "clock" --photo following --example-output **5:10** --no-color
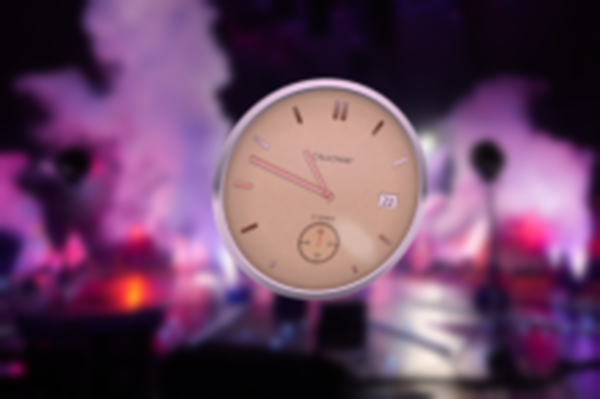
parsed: **10:48**
